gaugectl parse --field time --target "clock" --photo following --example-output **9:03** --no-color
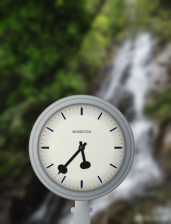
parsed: **5:37**
